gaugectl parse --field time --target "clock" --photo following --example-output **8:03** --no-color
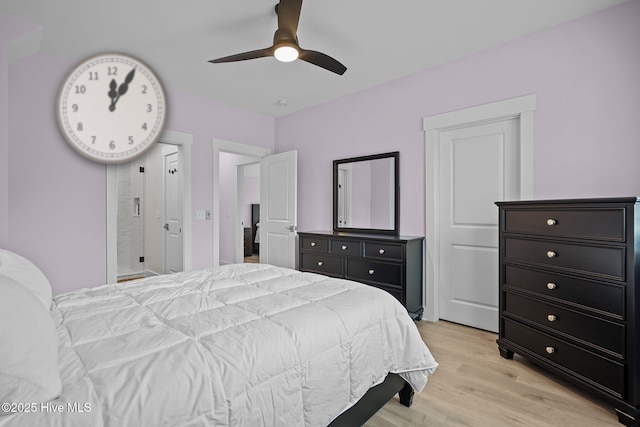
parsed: **12:05**
